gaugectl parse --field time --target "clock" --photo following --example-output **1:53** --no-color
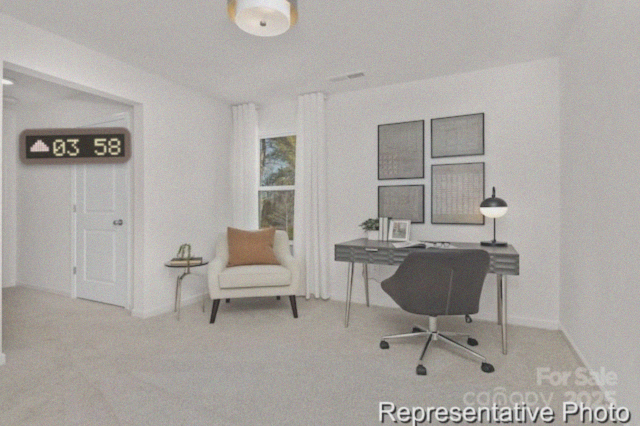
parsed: **3:58**
